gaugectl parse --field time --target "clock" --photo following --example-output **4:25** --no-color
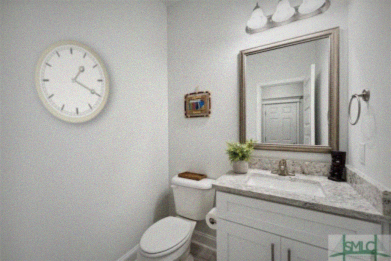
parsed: **1:20**
